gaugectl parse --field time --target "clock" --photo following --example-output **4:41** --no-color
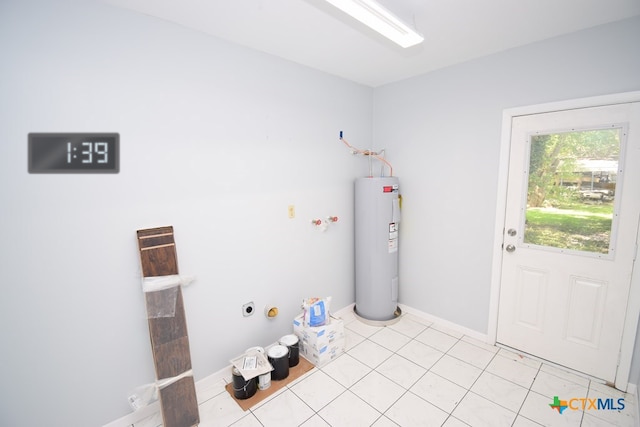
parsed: **1:39**
